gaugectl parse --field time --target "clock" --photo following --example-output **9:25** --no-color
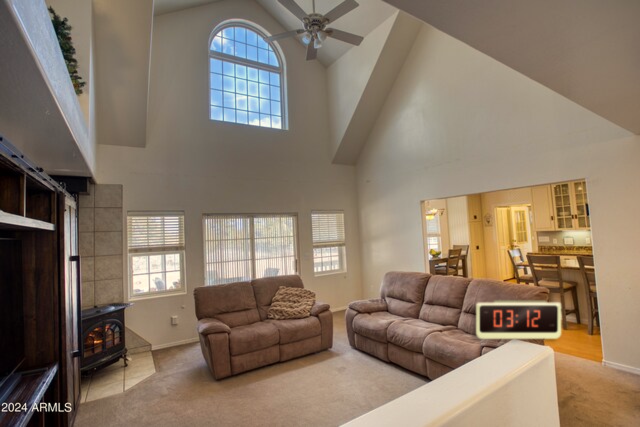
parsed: **3:12**
